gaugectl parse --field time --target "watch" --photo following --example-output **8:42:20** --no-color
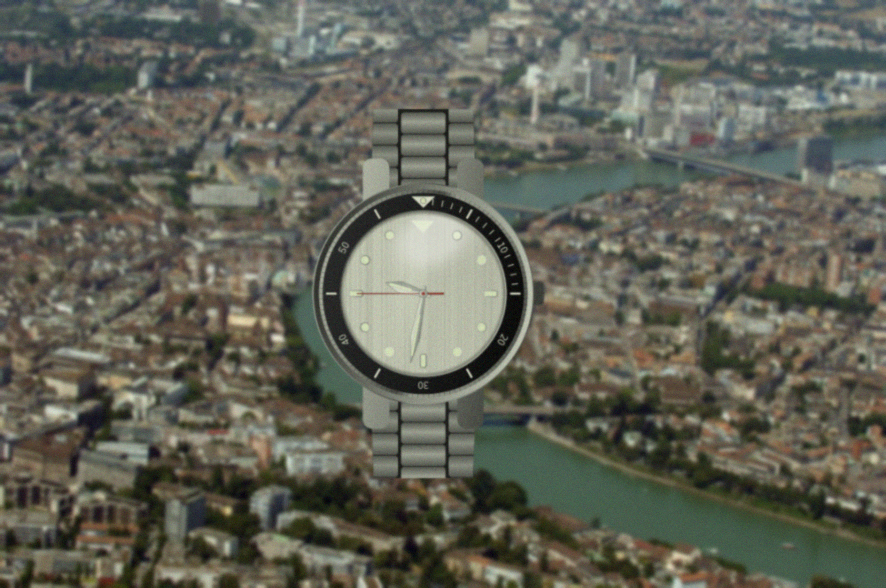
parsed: **9:31:45**
